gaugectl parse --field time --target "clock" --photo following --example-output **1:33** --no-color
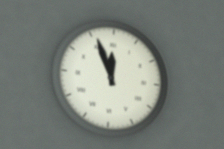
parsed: **11:56**
